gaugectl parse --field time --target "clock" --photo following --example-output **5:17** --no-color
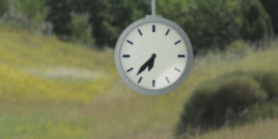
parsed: **6:37**
